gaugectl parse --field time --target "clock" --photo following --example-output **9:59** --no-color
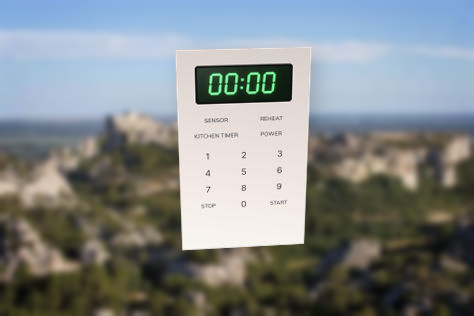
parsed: **0:00**
